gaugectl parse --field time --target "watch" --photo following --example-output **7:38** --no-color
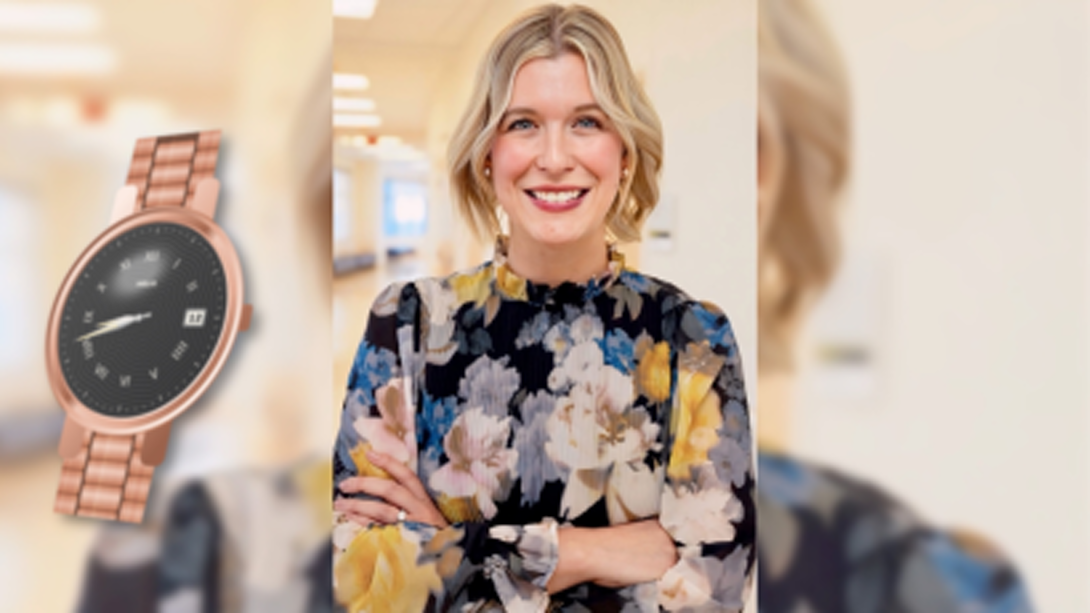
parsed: **8:42**
